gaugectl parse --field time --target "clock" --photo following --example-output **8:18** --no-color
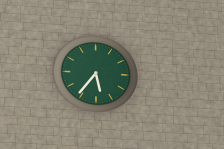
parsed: **5:36**
